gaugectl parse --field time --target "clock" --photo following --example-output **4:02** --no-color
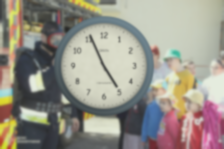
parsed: **4:56**
